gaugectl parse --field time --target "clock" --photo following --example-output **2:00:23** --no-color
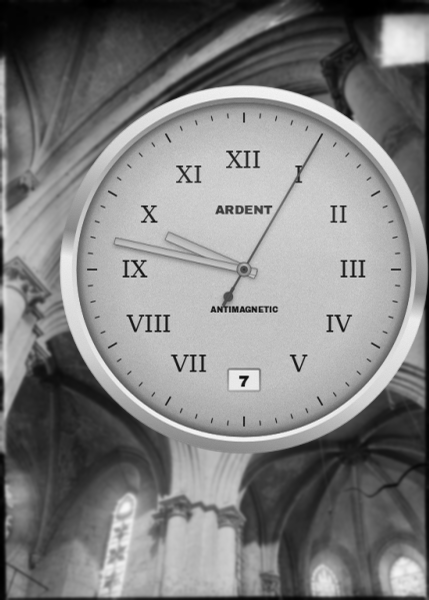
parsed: **9:47:05**
